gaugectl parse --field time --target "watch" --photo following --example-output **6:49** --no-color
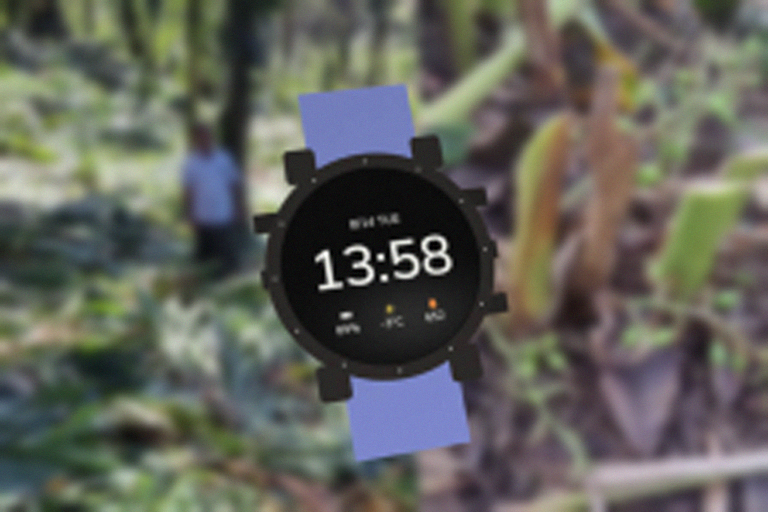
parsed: **13:58**
